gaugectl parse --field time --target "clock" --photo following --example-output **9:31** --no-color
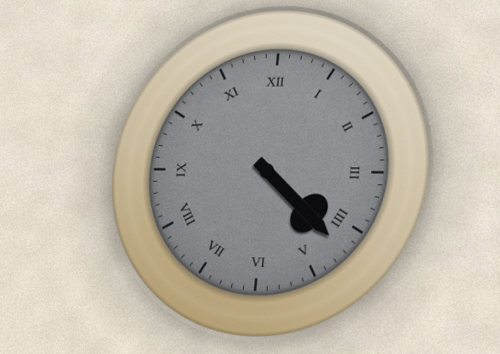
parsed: **4:22**
